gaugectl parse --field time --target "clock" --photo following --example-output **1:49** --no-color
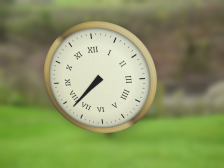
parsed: **7:38**
